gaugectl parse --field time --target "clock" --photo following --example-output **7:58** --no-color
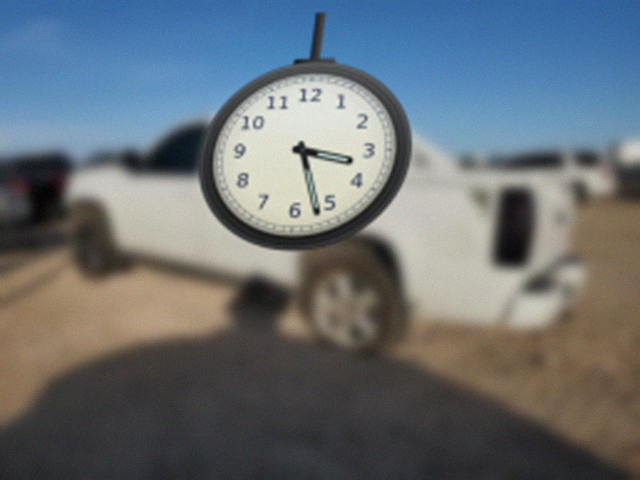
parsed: **3:27**
